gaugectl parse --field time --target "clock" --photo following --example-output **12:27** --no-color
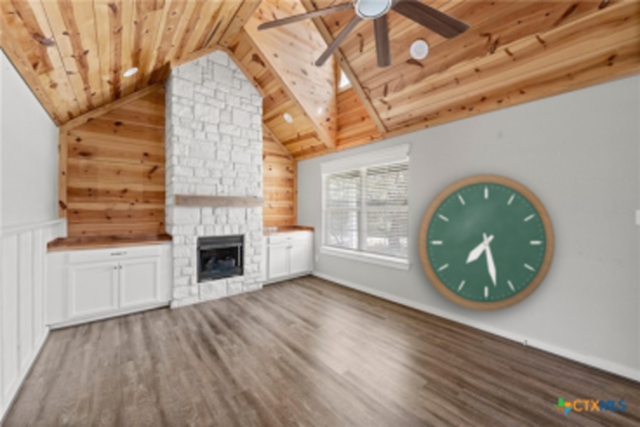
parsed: **7:28**
